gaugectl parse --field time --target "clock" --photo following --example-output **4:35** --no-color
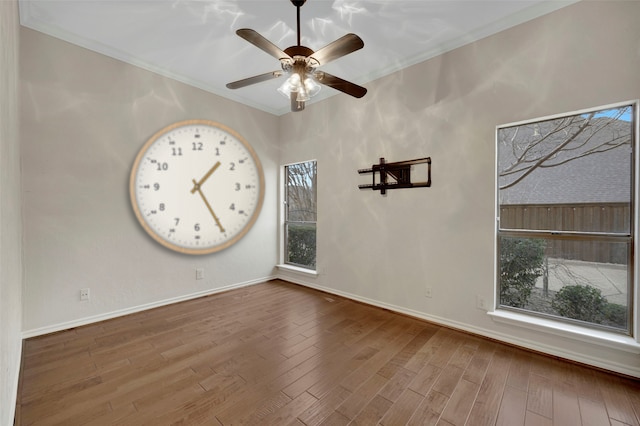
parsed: **1:25**
